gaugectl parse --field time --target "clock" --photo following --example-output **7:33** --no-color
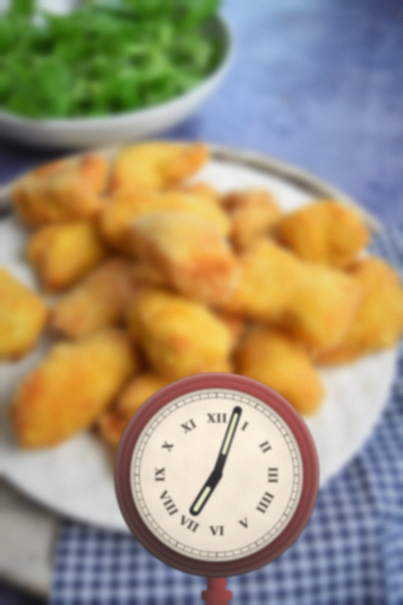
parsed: **7:03**
